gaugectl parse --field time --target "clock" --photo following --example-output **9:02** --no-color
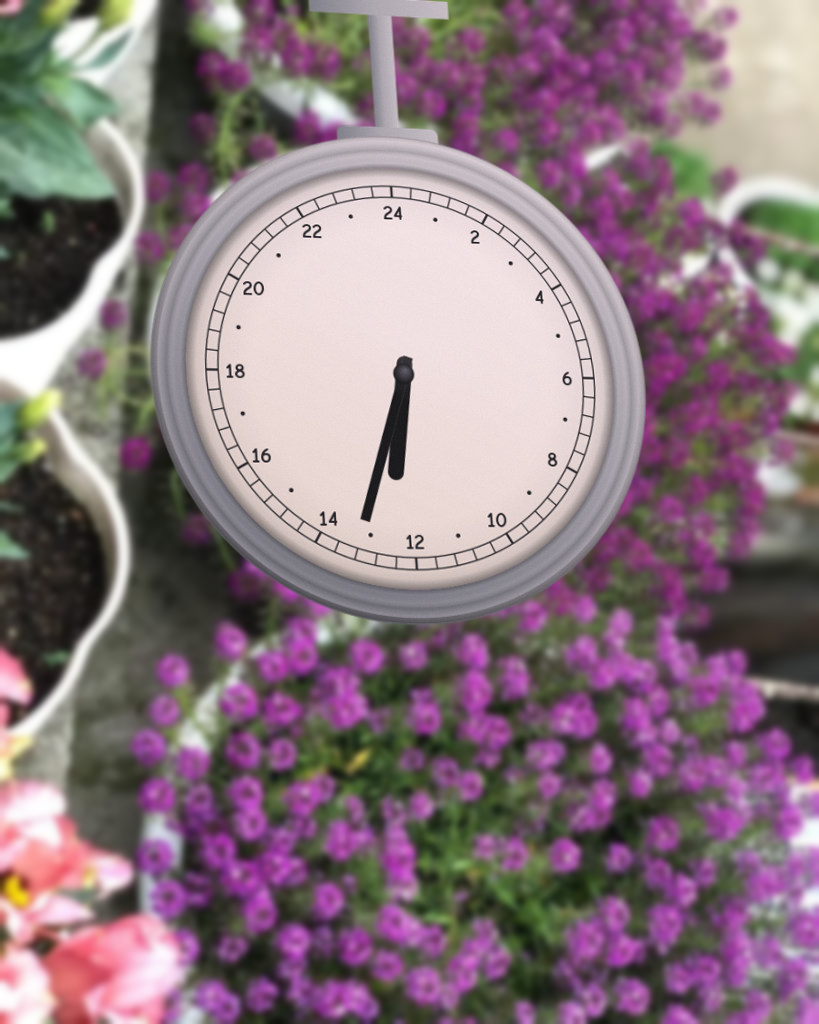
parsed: **12:33**
